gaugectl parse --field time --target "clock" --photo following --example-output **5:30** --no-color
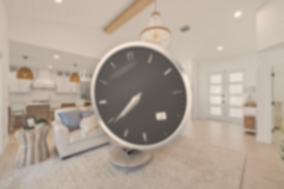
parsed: **7:39**
